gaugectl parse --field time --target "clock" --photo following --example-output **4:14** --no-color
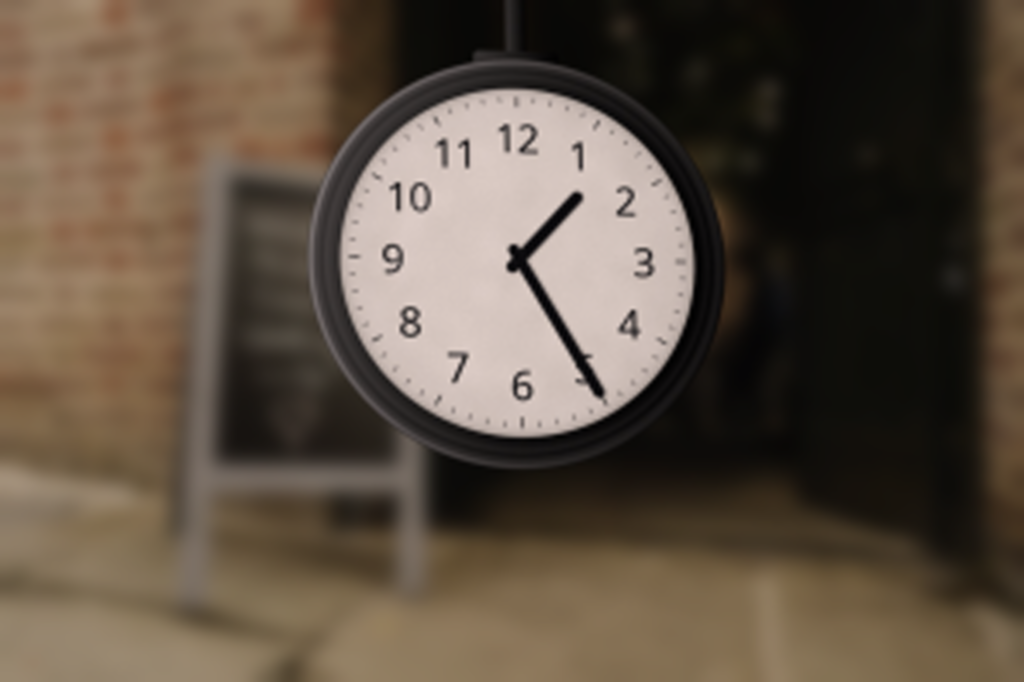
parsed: **1:25**
